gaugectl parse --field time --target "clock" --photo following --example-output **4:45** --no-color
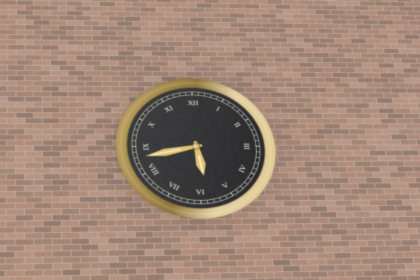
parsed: **5:43**
